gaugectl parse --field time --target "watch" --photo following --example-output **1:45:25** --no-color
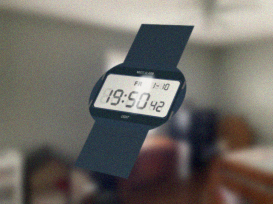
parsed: **19:50:42**
